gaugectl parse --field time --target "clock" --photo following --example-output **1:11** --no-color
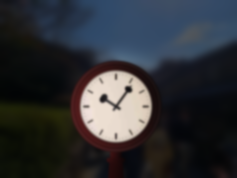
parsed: **10:06**
